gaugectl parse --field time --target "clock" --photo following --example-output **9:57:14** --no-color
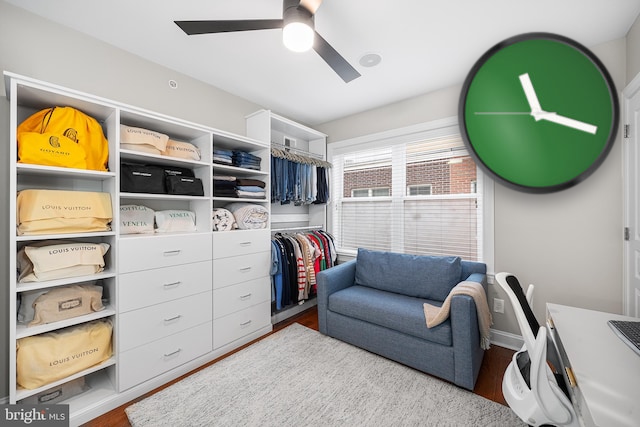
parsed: **11:17:45**
